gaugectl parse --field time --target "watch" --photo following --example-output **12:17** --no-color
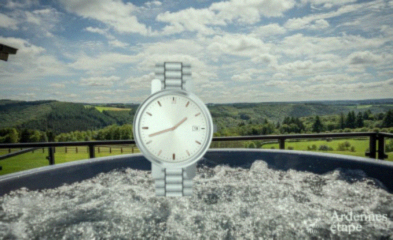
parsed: **1:42**
